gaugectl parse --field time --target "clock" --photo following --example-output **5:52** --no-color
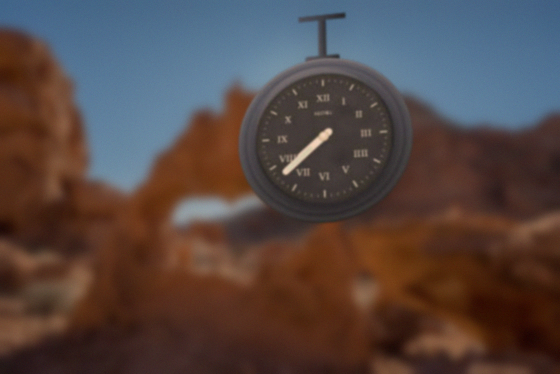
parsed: **7:38**
